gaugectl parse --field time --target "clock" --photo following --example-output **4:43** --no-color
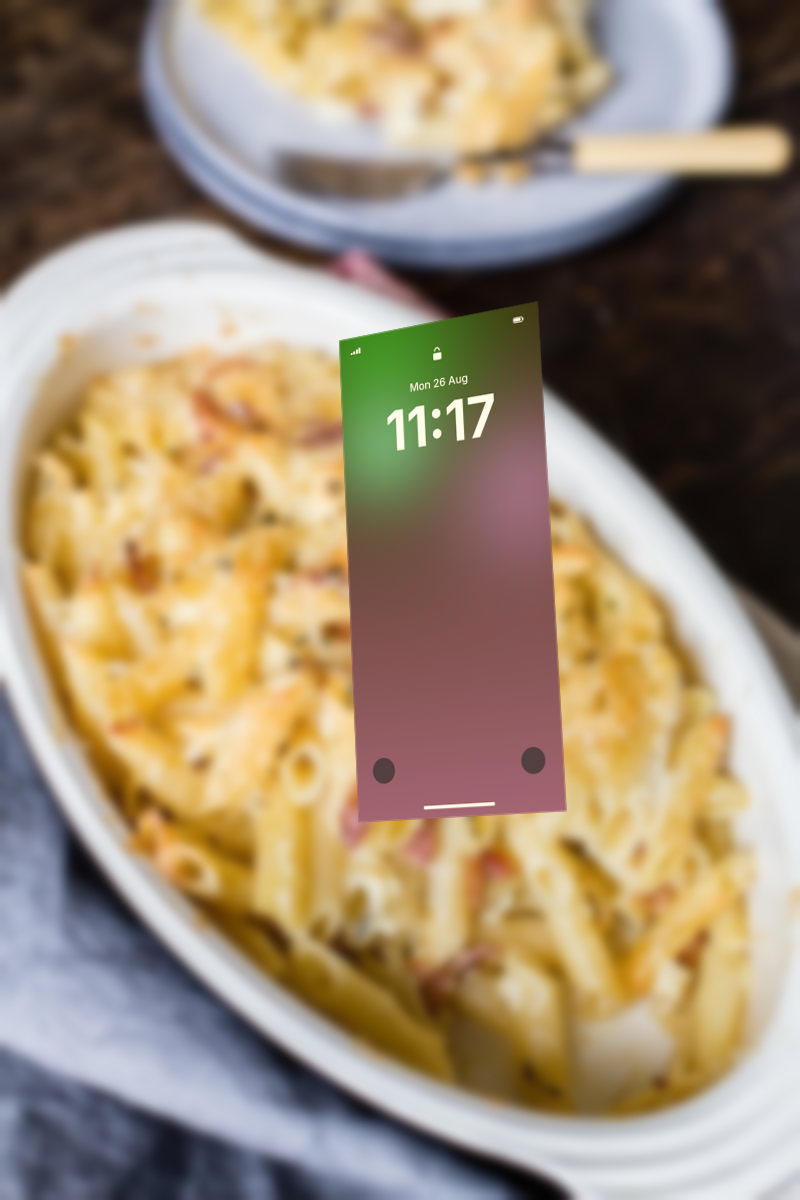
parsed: **11:17**
